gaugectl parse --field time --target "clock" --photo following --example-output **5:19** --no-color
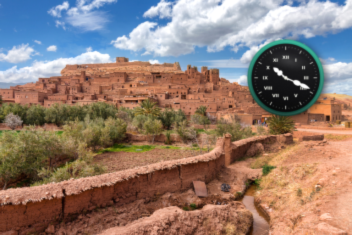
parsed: **10:19**
